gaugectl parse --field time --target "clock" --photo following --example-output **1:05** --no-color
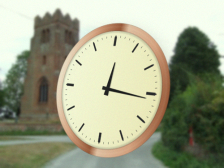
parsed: **12:16**
